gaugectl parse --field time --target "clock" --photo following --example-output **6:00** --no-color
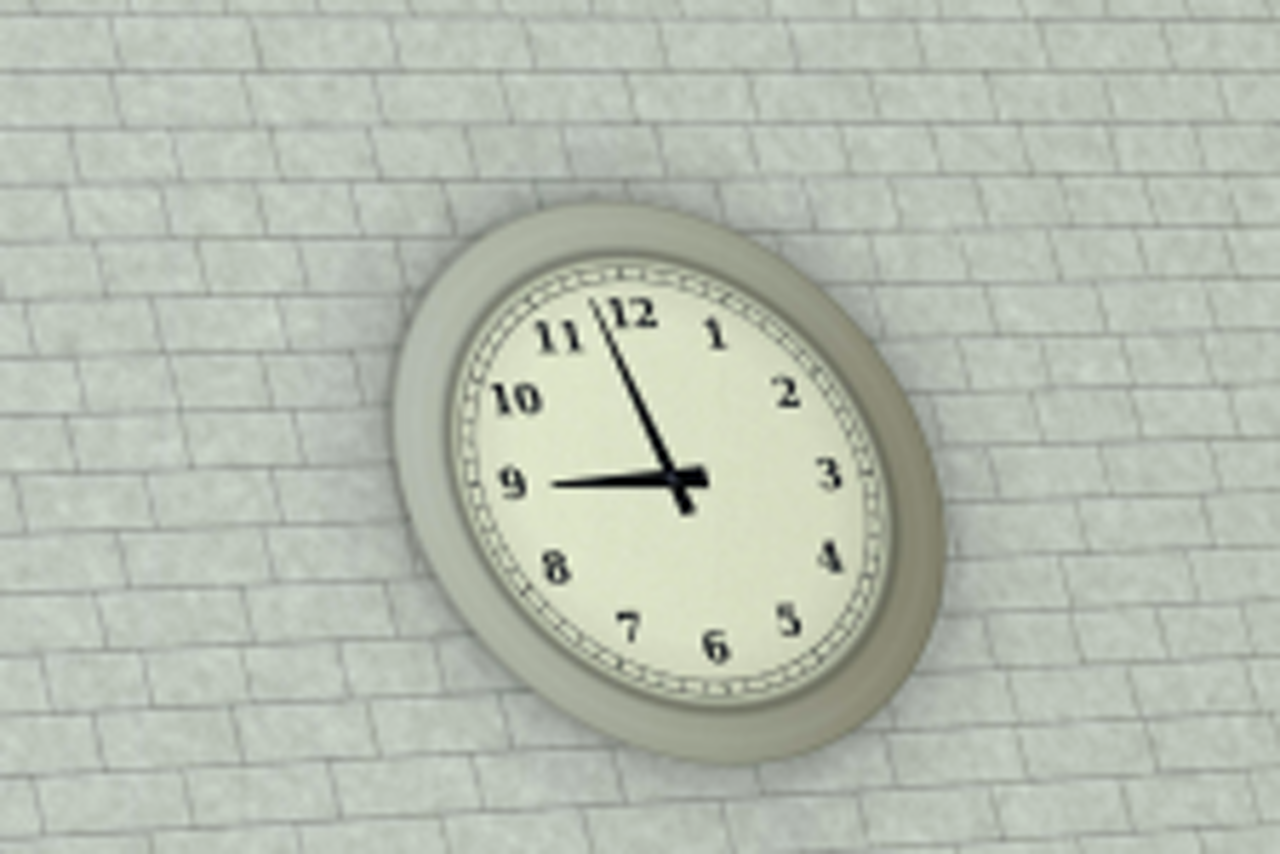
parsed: **8:58**
